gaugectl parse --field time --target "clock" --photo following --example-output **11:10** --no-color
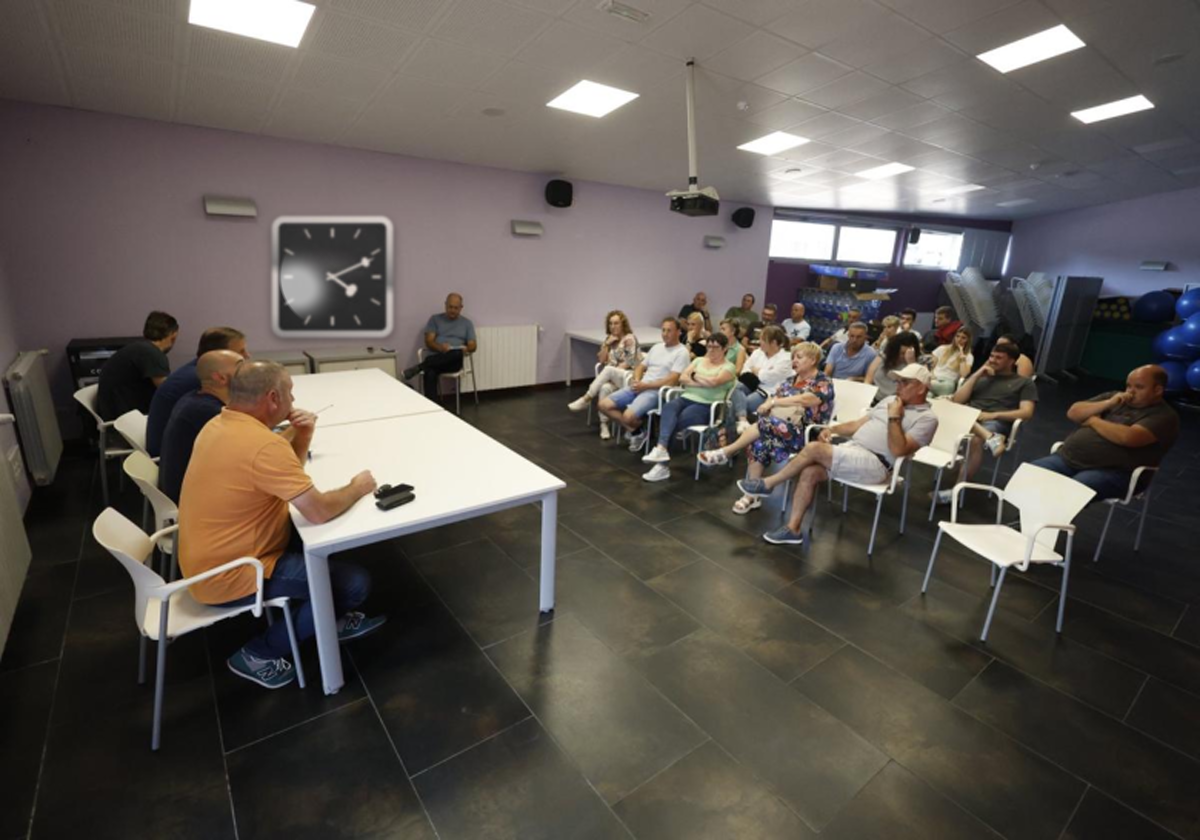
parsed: **4:11**
